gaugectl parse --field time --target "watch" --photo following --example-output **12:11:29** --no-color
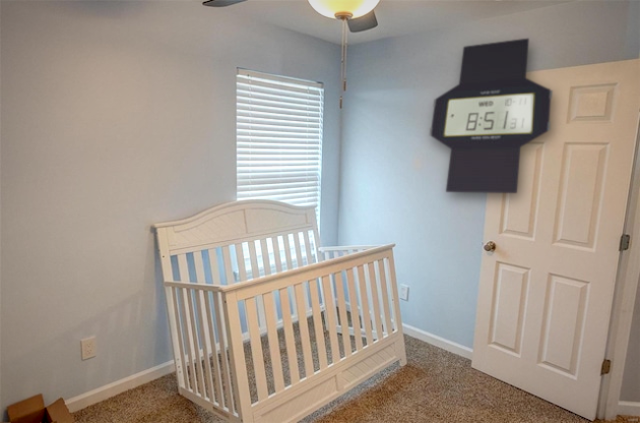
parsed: **8:51:31**
